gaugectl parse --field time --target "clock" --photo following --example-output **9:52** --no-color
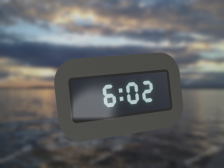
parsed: **6:02**
